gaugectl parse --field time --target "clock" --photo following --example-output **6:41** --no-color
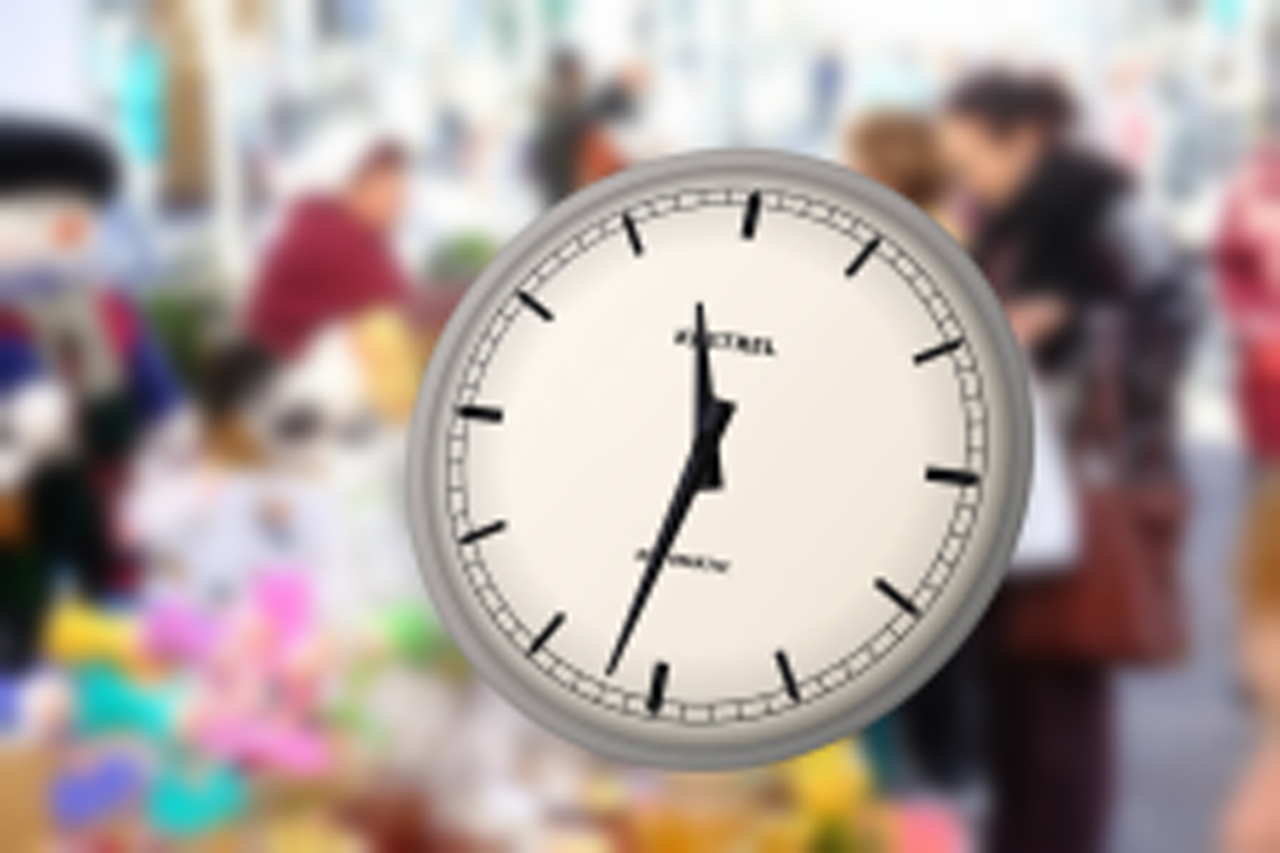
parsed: **11:32**
